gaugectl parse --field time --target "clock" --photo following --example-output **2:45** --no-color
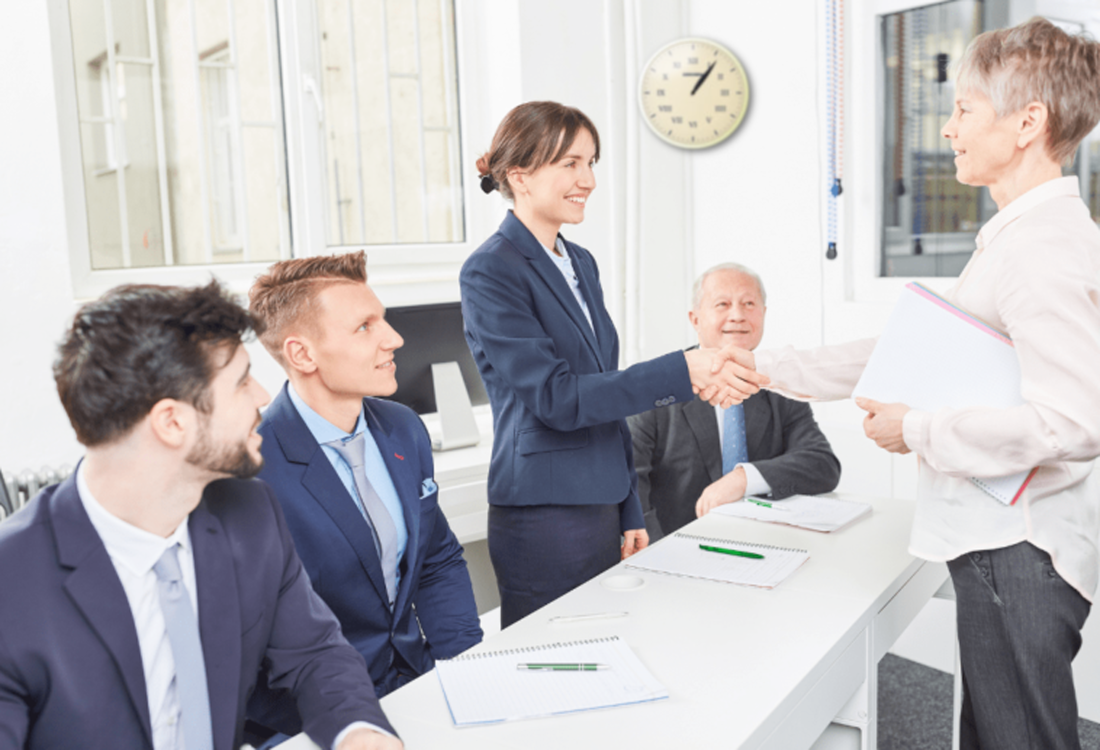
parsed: **1:06**
